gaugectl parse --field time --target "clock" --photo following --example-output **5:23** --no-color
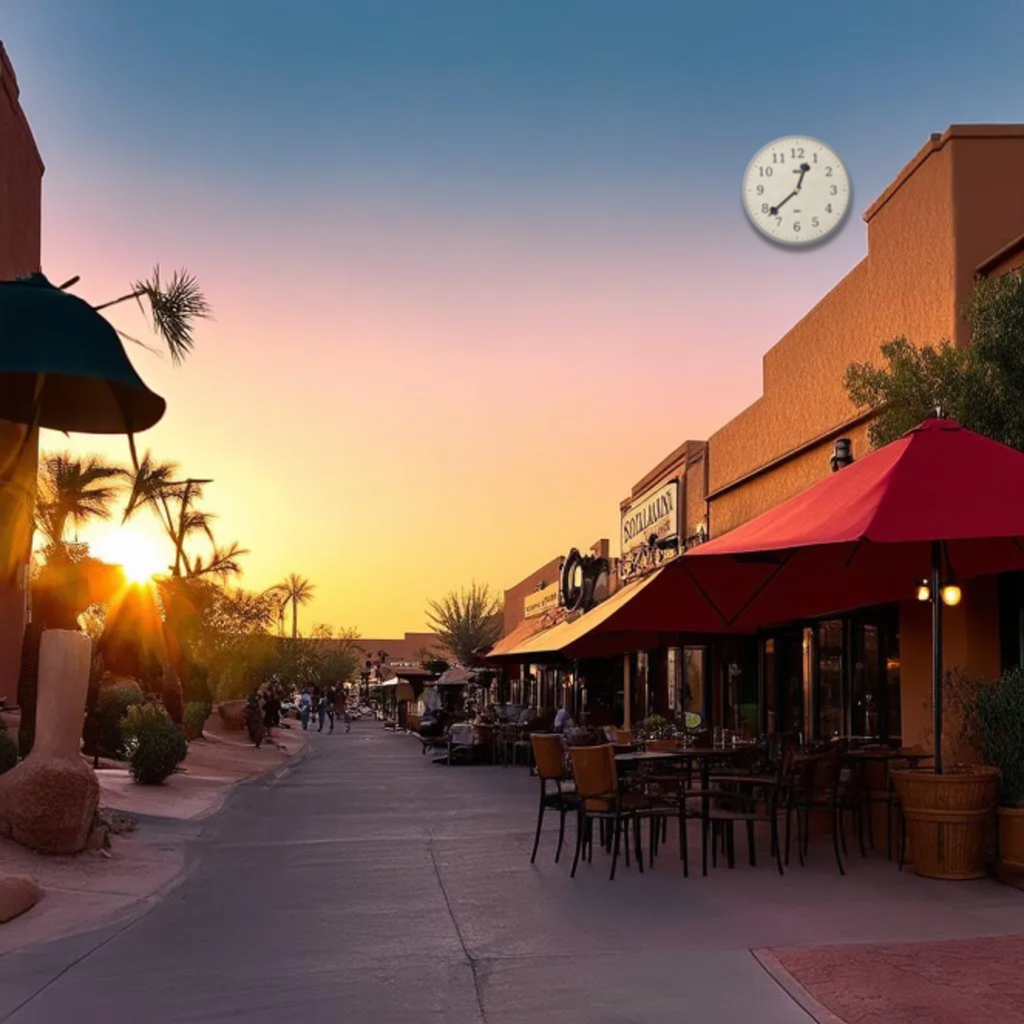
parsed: **12:38**
